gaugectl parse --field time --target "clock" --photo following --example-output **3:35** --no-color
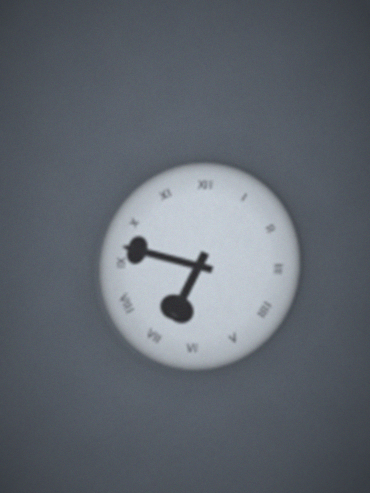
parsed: **6:47**
